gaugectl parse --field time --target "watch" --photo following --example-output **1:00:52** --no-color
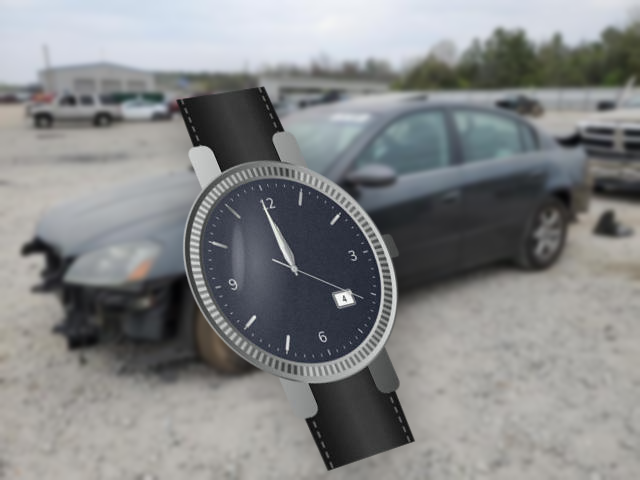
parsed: **11:59:21**
